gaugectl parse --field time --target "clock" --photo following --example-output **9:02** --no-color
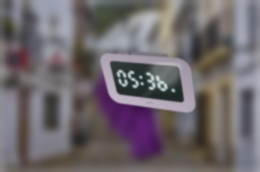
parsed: **5:36**
